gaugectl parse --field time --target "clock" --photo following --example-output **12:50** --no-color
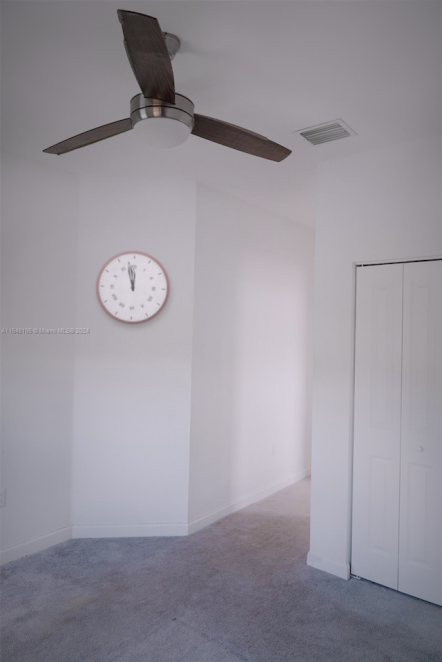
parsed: **11:58**
